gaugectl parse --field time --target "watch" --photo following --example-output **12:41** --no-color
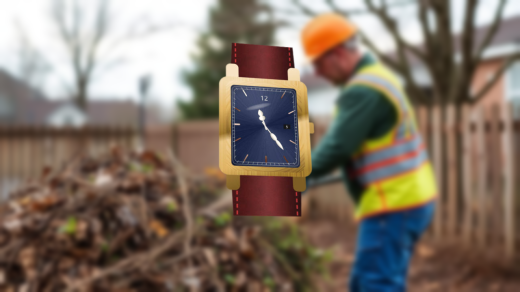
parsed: **11:24**
